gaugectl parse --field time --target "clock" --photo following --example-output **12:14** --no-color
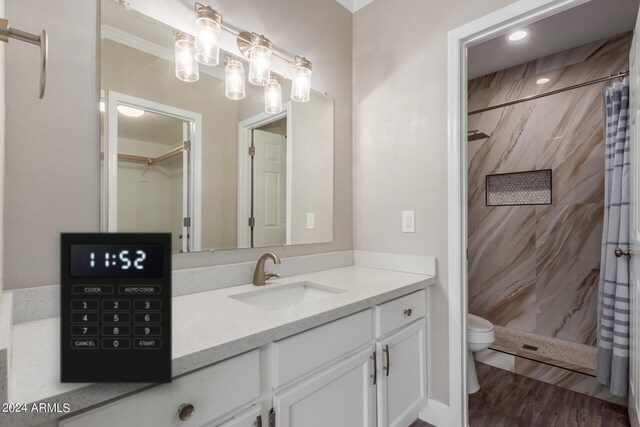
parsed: **11:52**
